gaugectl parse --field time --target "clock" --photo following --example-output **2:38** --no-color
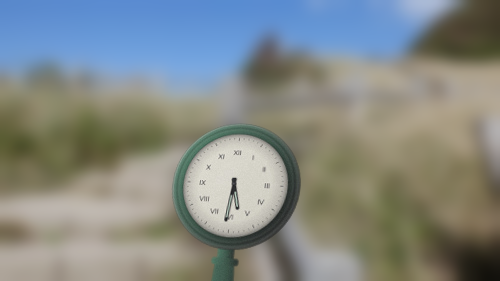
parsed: **5:31**
